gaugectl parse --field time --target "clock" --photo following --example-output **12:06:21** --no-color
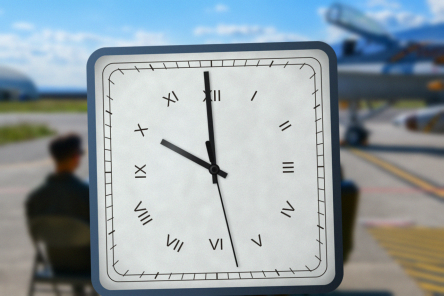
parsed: **9:59:28**
